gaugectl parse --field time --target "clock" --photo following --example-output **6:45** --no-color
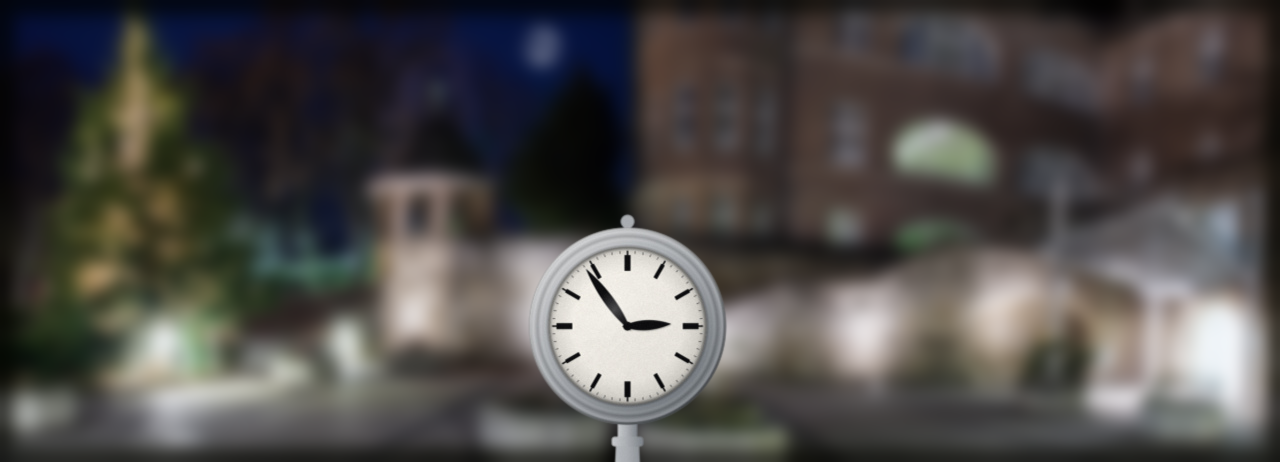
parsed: **2:54**
